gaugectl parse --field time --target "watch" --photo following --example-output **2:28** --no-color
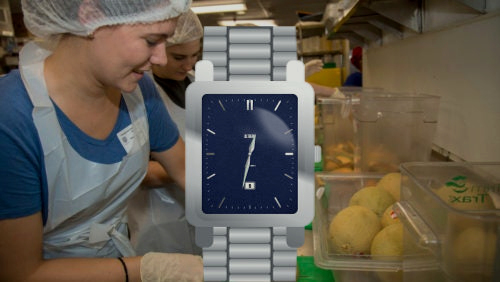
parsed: **12:32**
